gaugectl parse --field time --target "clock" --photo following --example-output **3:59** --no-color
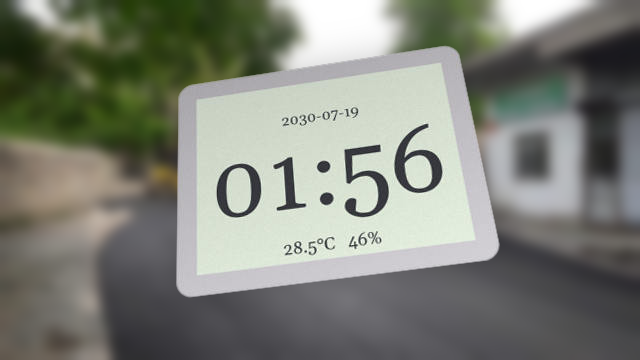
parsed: **1:56**
